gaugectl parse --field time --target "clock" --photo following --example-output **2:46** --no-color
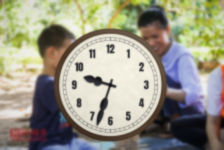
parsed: **9:33**
